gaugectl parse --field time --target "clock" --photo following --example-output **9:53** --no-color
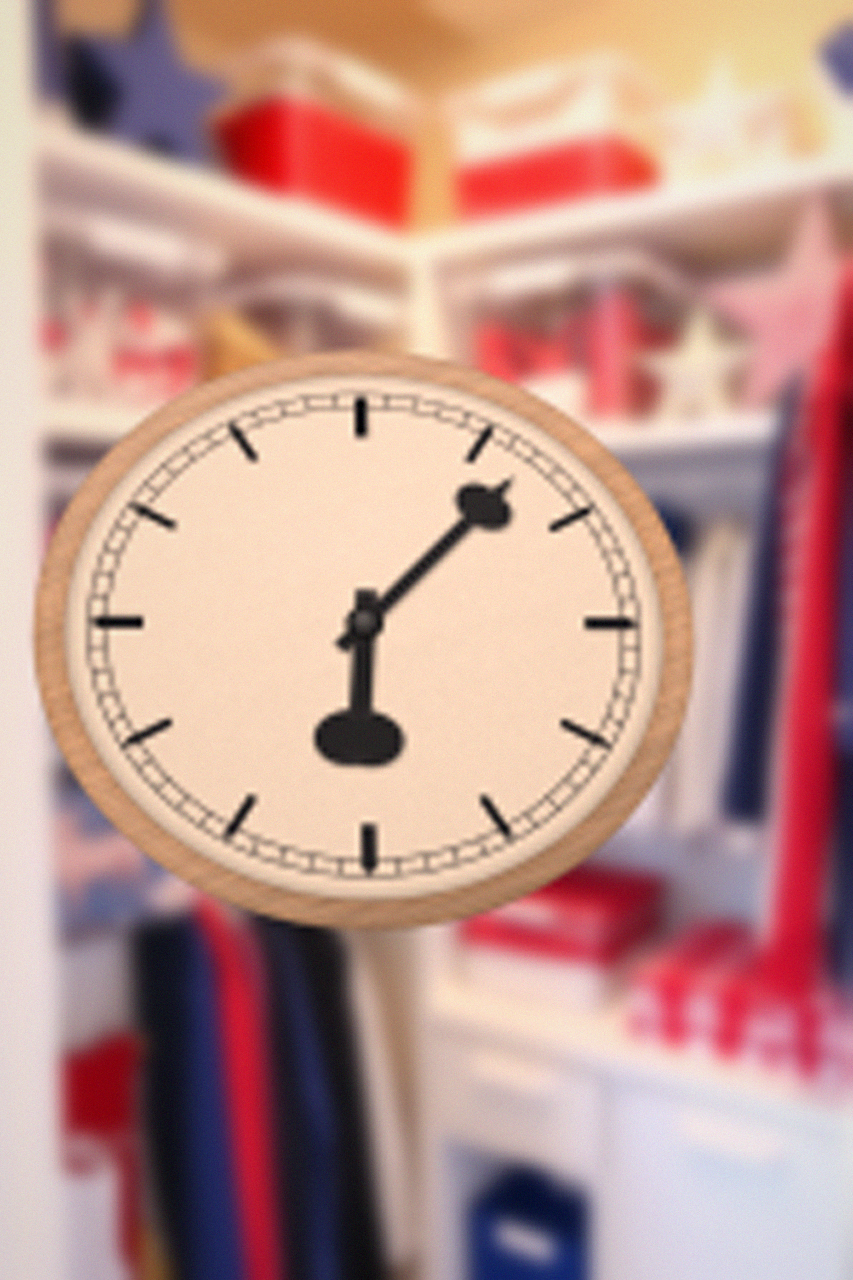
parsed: **6:07**
